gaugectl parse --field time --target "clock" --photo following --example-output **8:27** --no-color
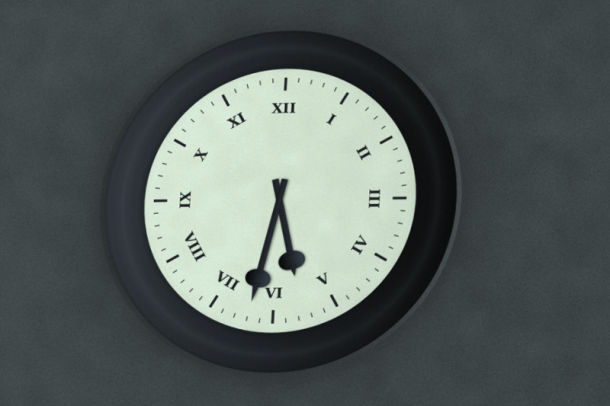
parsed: **5:32**
